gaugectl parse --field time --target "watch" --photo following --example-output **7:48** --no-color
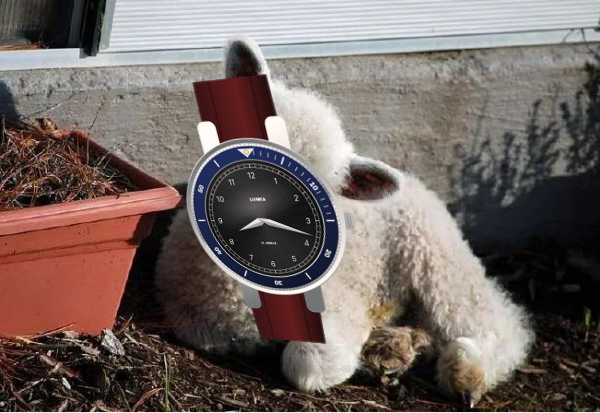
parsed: **8:18**
